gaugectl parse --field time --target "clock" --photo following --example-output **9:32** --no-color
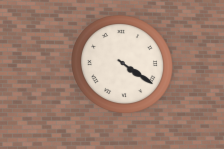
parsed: **4:21**
